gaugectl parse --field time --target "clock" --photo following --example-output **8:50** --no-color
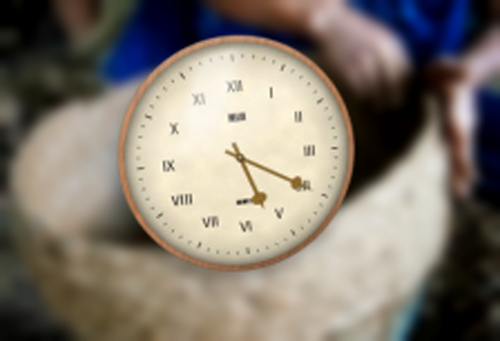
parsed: **5:20**
